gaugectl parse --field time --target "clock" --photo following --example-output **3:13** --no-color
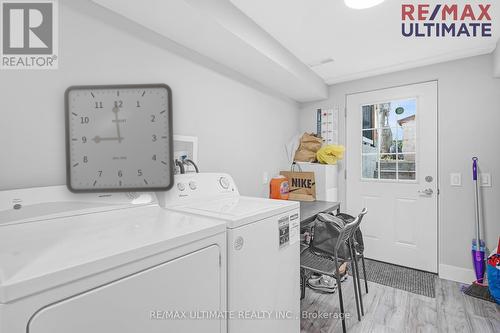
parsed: **8:59**
